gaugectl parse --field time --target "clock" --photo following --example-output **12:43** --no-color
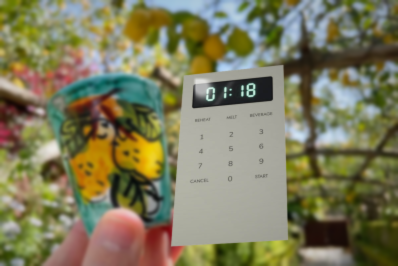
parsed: **1:18**
